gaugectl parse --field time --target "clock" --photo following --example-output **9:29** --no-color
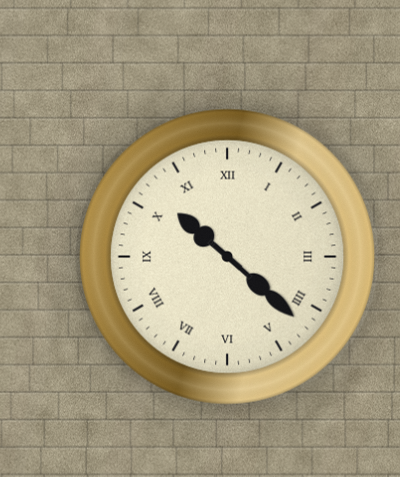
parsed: **10:22**
